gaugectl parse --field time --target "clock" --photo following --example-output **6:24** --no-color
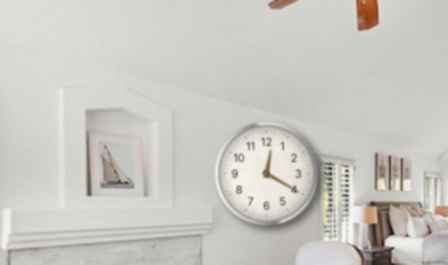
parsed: **12:20**
